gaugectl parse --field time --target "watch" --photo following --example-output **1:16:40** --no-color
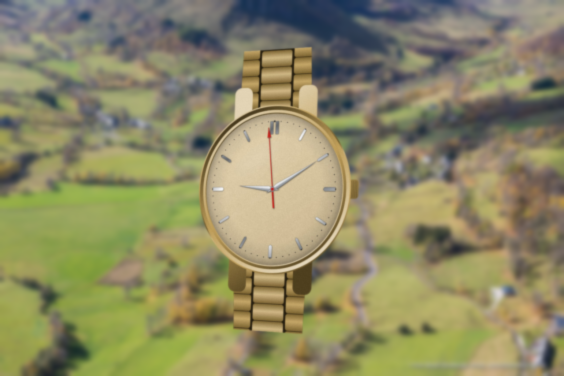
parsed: **9:09:59**
